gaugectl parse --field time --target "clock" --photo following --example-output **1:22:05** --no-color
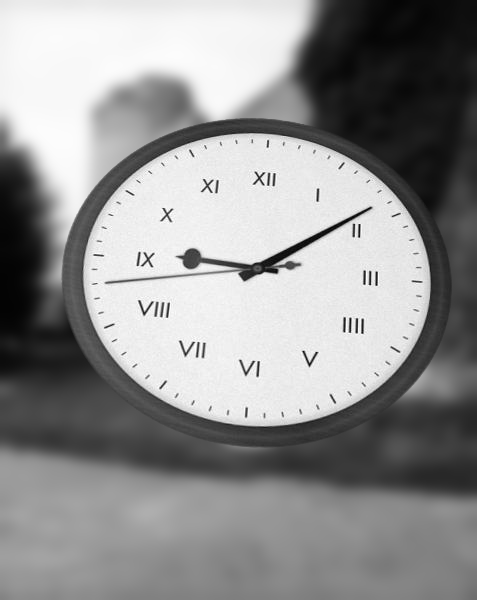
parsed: **9:08:43**
